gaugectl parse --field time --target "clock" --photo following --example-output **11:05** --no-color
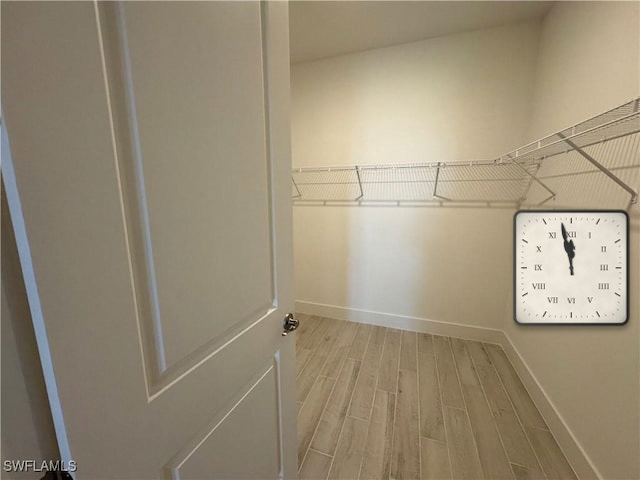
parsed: **11:58**
